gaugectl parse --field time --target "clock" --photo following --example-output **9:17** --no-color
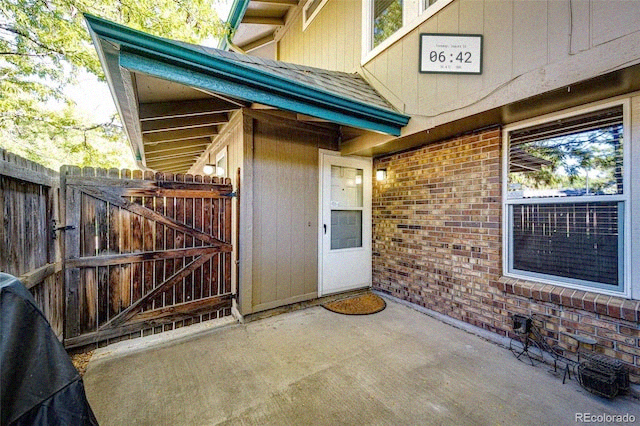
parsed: **6:42**
